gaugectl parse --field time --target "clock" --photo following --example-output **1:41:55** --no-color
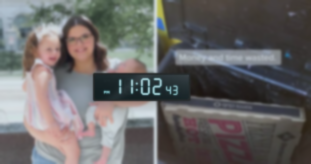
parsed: **11:02:43**
